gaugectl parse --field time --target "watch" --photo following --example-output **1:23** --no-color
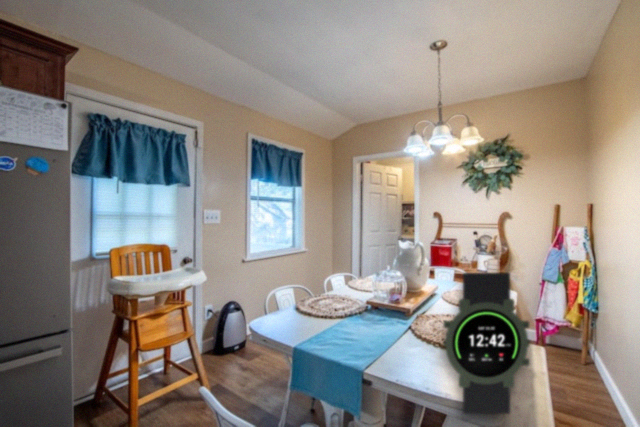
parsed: **12:42**
